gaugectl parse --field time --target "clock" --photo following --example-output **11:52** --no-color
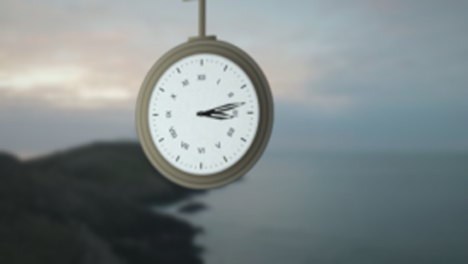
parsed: **3:13**
